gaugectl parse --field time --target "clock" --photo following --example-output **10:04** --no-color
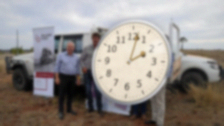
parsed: **2:02**
